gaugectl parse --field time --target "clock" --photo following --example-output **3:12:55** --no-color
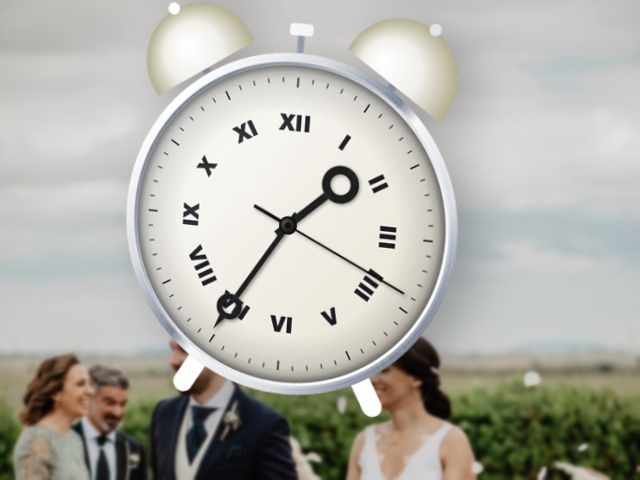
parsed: **1:35:19**
